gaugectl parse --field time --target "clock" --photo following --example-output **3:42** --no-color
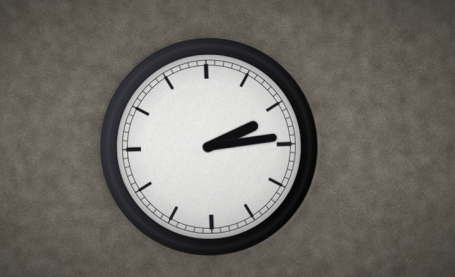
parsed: **2:14**
